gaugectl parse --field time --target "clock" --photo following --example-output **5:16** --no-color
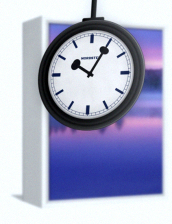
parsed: **10:05**
